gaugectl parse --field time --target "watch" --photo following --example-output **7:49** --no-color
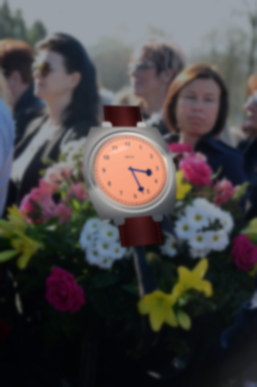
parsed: **3:27**
